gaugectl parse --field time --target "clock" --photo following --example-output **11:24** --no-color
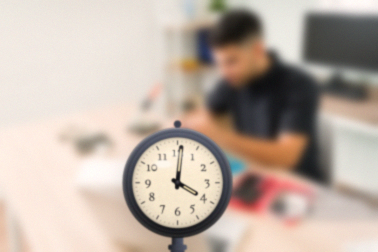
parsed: **4:01**
